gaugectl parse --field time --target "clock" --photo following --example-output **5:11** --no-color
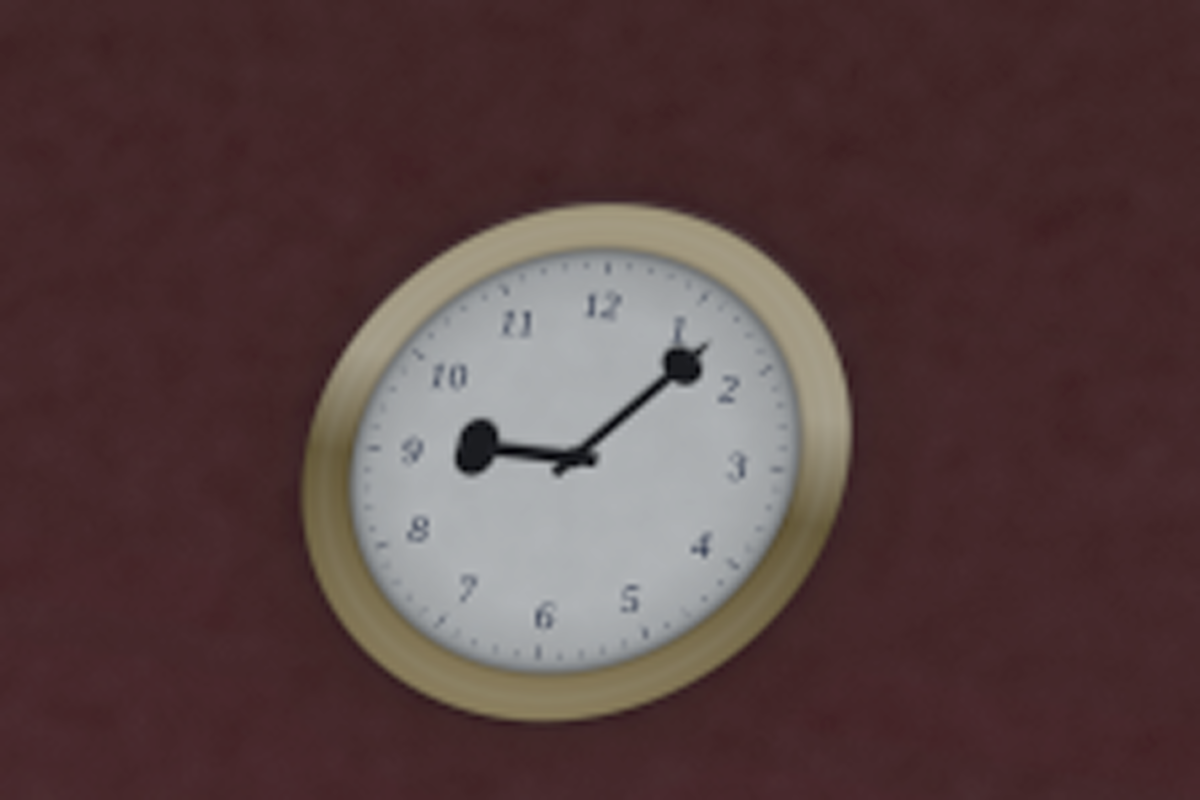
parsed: **9:07**
